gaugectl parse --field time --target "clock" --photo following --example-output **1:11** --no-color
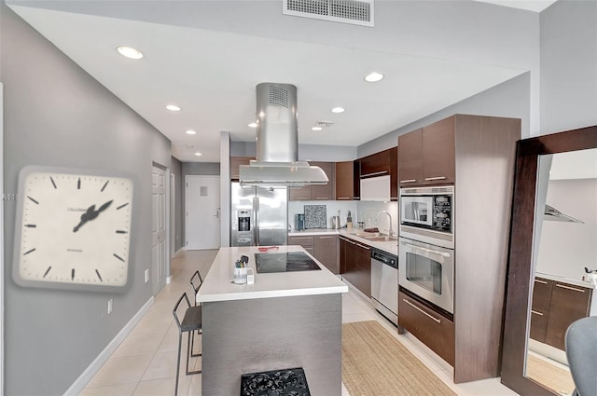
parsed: **1:08**
